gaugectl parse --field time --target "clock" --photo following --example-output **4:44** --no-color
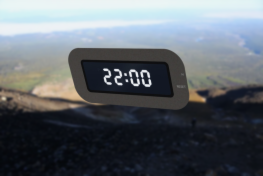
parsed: **22:00**
